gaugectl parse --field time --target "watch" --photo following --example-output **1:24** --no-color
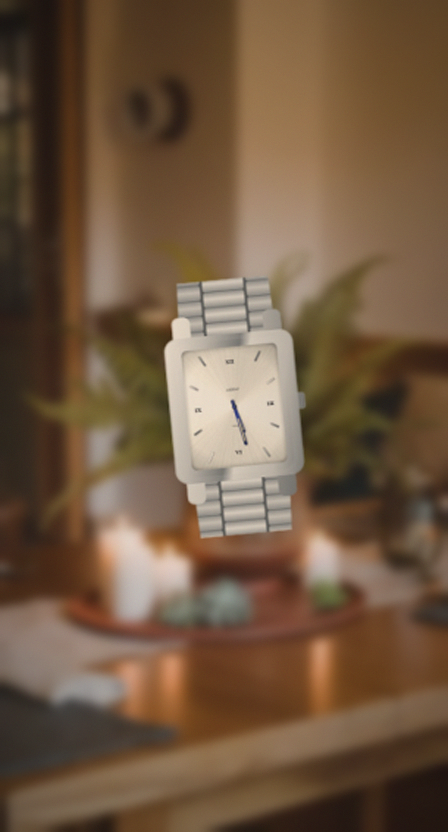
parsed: **5:28**
